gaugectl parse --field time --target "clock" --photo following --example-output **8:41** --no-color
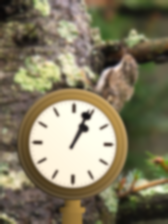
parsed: **1:04**
